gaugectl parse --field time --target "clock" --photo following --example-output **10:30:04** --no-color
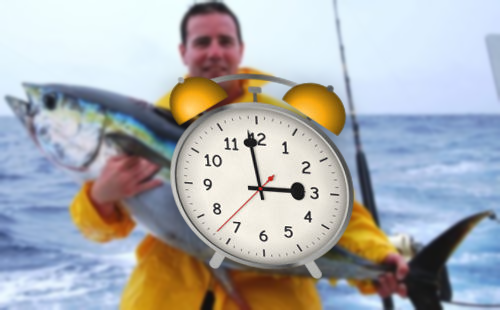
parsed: **2:58:37**
